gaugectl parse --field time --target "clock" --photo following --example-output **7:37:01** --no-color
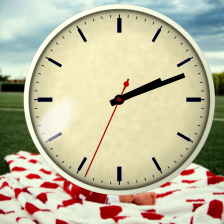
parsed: **2:11:34**
